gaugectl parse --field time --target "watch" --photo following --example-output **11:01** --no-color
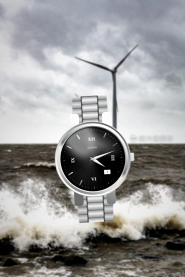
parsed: **4:12**
